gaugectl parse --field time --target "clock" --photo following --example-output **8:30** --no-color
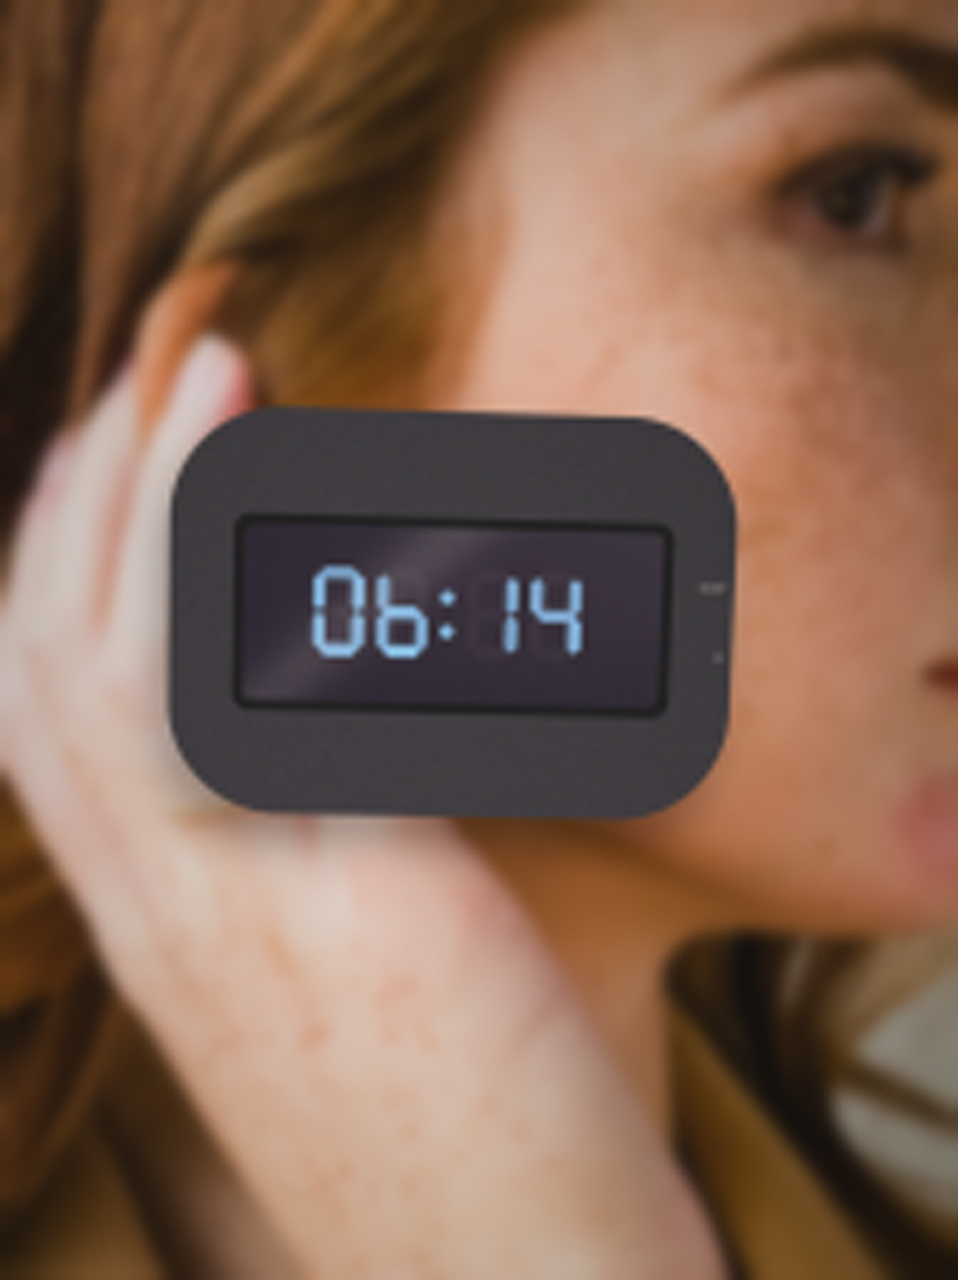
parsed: **6:14**
